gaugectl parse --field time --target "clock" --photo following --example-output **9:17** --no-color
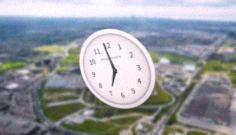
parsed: **6:59**
